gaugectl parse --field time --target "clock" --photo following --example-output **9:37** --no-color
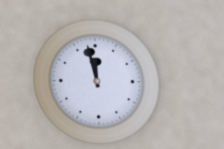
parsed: **11:58**
